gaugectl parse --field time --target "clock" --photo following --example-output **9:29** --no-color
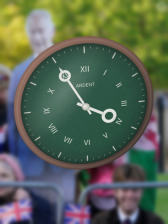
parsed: **3:55**
